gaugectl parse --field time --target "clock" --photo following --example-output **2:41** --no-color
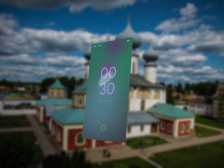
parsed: **0:30**
